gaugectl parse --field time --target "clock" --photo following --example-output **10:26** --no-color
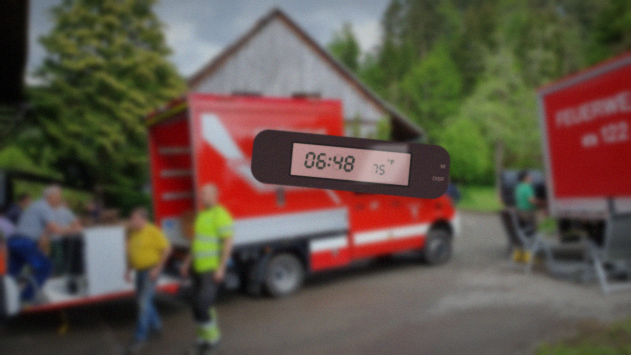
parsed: **6:48**
